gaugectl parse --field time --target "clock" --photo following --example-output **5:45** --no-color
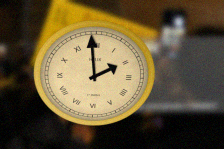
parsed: **1:59**
